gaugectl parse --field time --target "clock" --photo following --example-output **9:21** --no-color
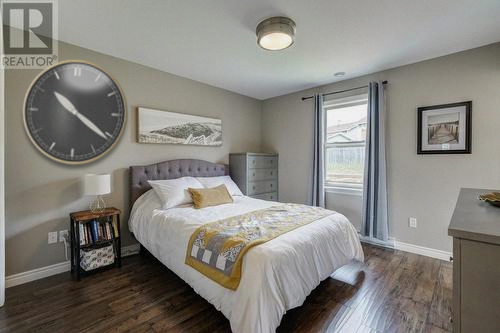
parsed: **10:21**
